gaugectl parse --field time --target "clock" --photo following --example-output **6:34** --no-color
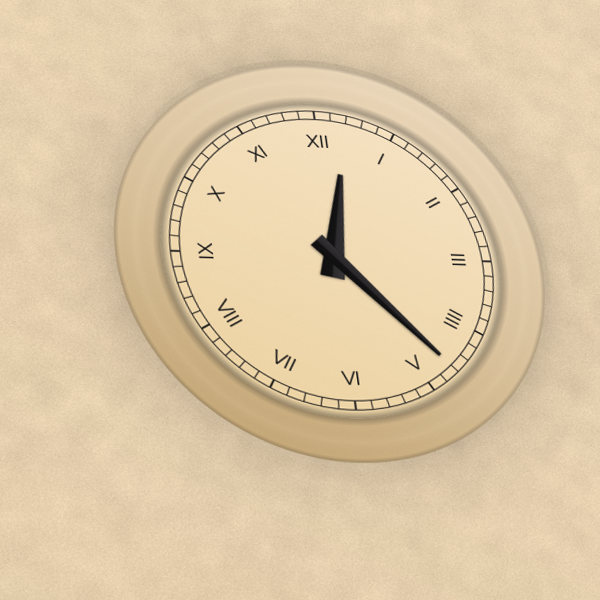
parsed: **12:23**
